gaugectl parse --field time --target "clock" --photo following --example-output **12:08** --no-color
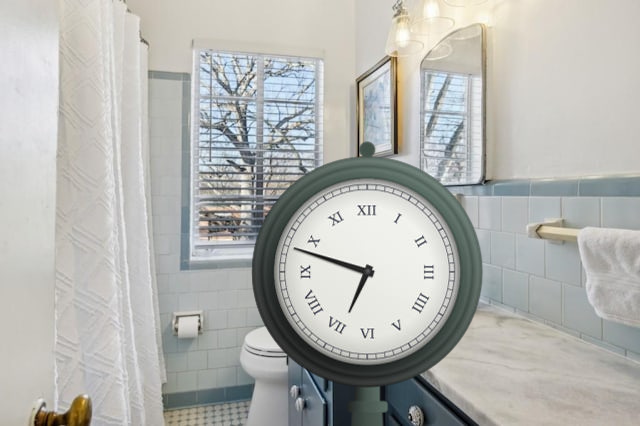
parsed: **6:48**
